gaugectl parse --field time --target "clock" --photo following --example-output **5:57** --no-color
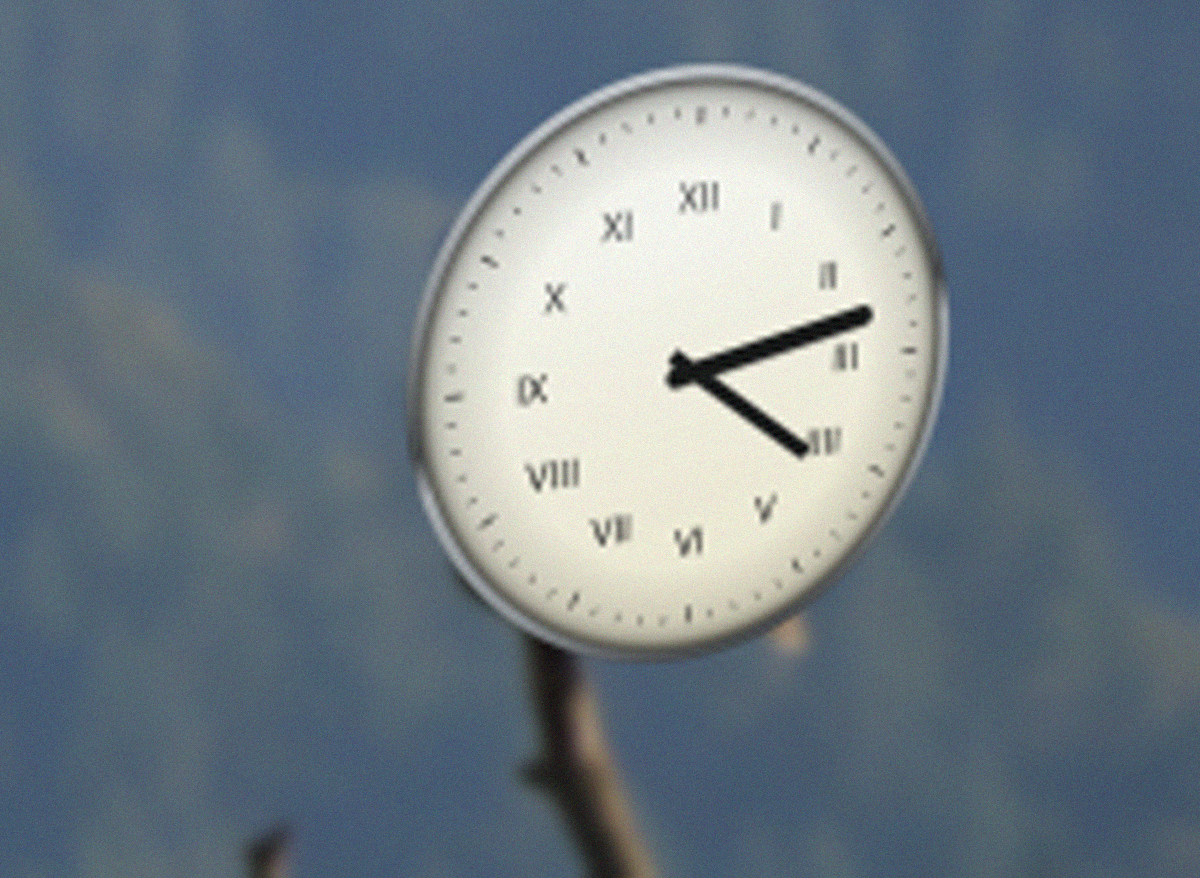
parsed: **4:13**
